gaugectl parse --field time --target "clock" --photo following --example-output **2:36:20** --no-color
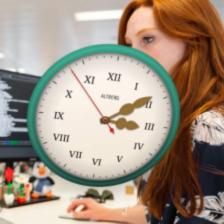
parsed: **3:08:53**
